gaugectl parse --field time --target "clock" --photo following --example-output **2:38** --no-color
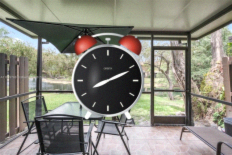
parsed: **8:11**
